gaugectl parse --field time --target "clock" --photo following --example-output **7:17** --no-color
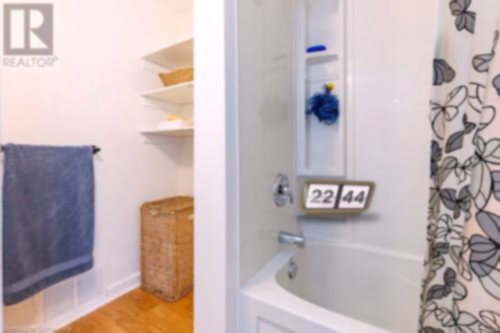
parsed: **22:44**
